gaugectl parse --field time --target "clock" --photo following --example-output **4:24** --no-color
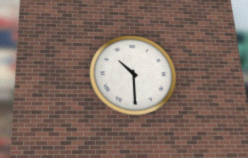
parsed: **10:30**
